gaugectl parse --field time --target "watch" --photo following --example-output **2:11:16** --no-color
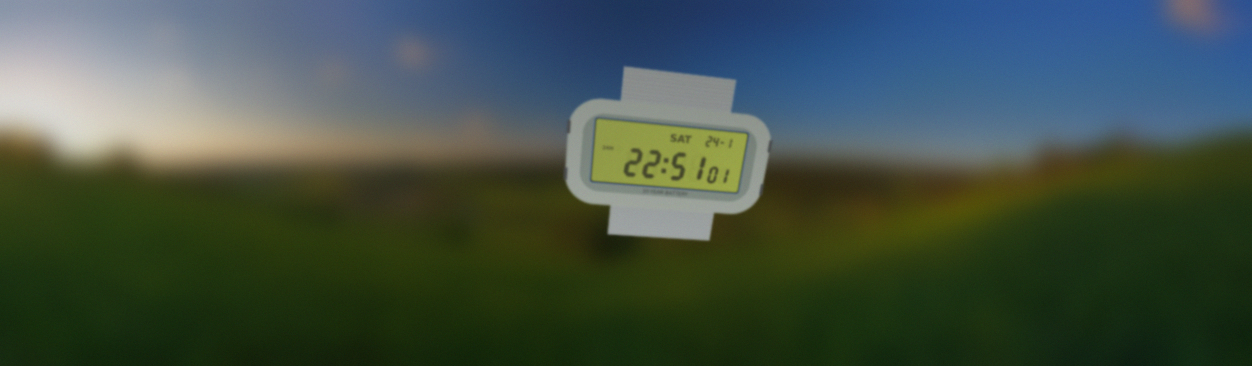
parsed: **22:51:01**
